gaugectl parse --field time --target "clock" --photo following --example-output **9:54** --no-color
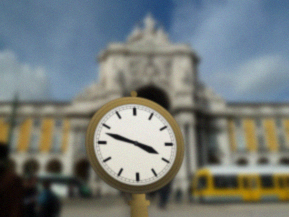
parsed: **3:48**
